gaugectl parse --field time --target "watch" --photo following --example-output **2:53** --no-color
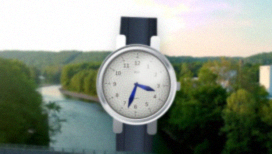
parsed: **3:33**
